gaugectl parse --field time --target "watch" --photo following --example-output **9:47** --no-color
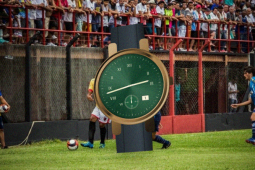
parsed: **2:43**
